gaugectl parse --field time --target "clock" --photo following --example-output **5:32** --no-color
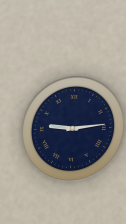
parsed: **9:14**
